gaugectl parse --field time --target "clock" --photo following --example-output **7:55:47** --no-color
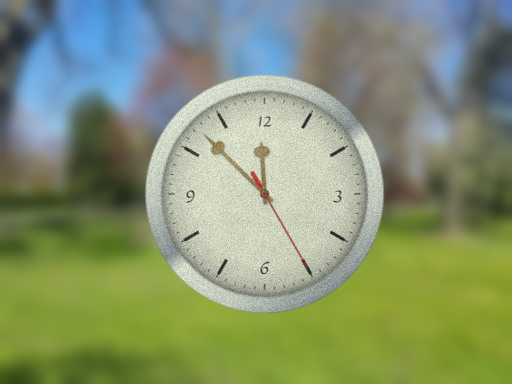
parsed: **11:52:25**
